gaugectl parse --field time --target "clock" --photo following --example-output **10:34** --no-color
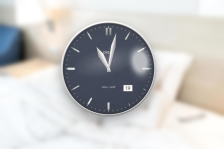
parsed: **11:02**
